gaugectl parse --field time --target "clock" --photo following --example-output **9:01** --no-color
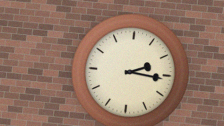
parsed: **2:16**
